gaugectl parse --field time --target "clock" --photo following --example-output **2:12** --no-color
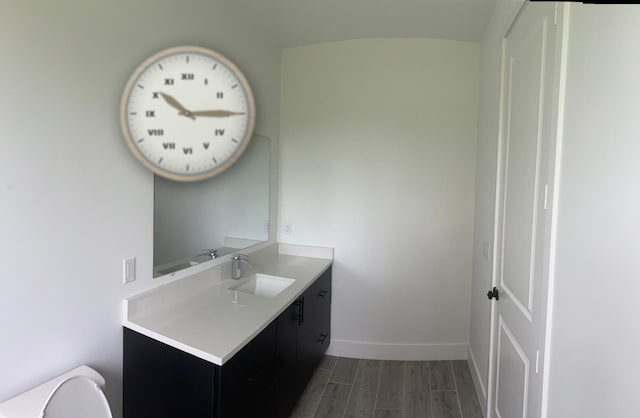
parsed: **10:15**
